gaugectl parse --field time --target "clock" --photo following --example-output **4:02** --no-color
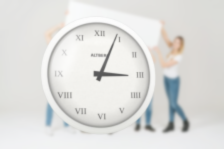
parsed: **3:04**
